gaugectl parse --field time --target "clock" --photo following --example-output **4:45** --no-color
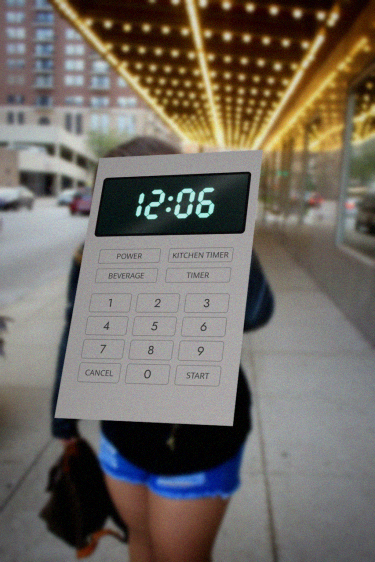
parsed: **12:06**
